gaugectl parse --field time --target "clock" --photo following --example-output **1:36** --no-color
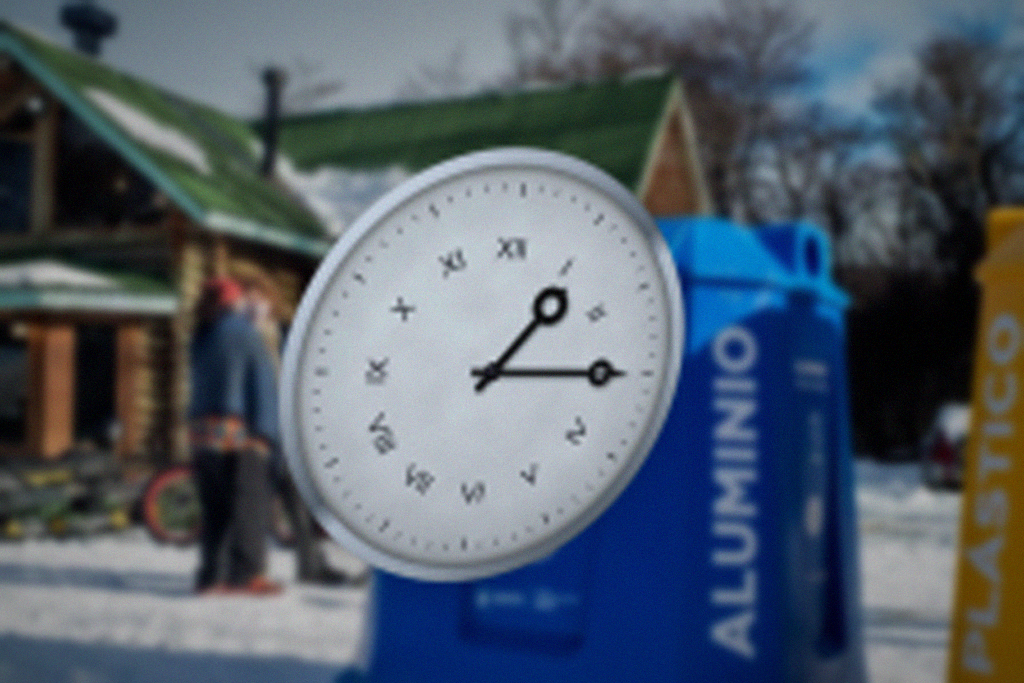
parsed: **1:15**
